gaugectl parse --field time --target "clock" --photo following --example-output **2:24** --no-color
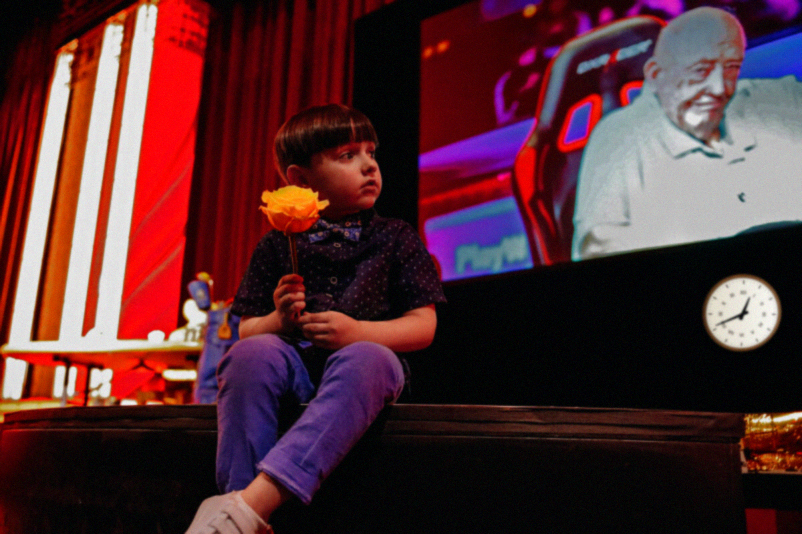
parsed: **12:41**
